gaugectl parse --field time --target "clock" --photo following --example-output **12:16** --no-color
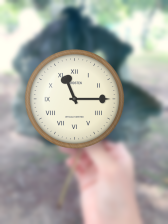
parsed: **11:15**
